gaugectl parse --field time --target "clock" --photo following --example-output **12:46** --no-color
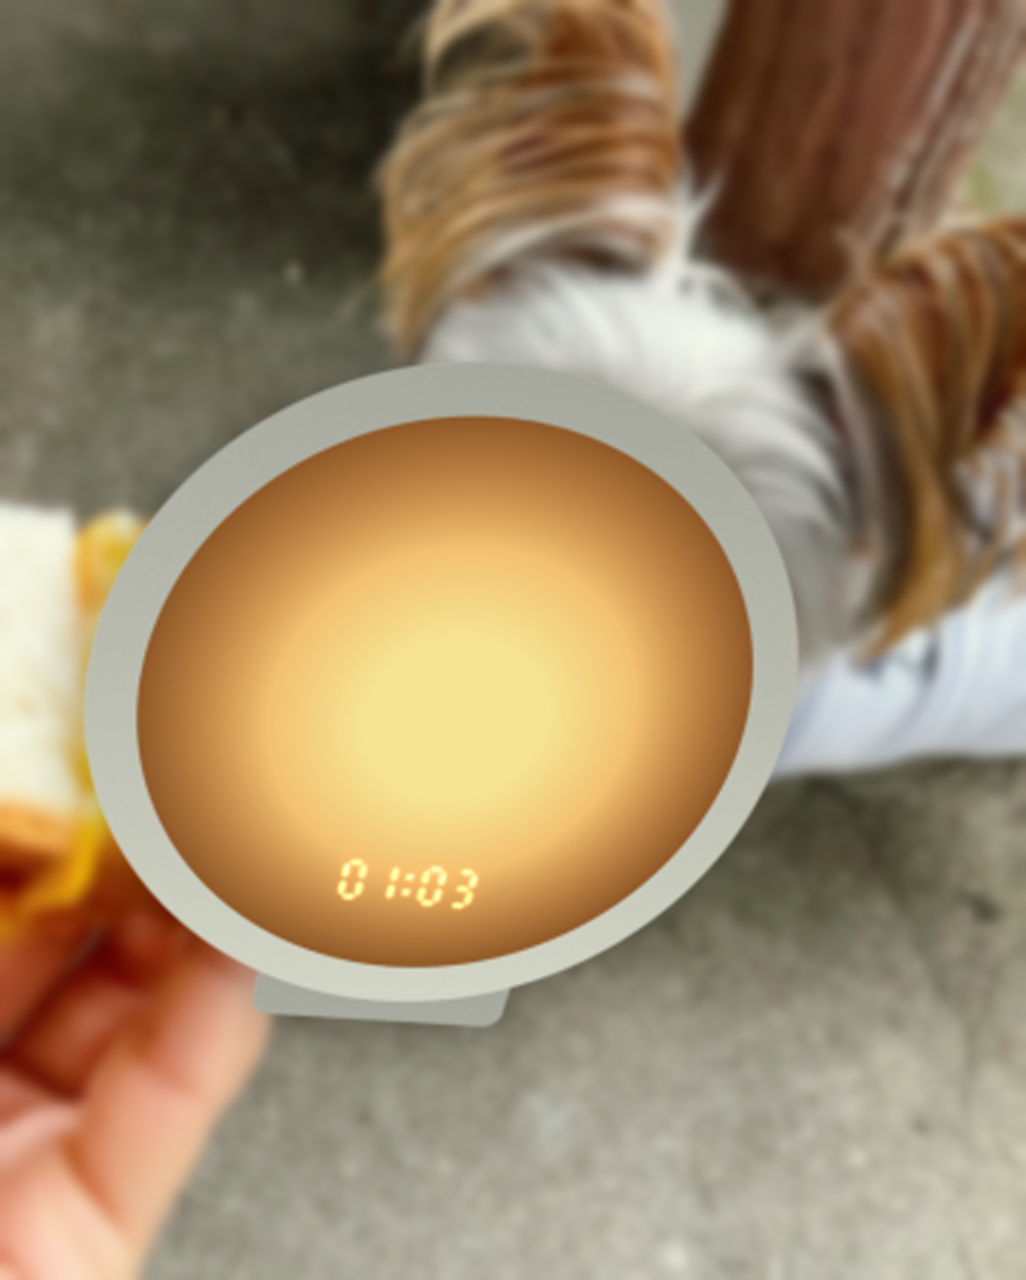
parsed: **1:03**
